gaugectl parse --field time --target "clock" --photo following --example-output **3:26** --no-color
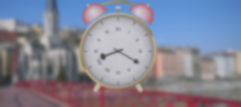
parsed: **8:20**
